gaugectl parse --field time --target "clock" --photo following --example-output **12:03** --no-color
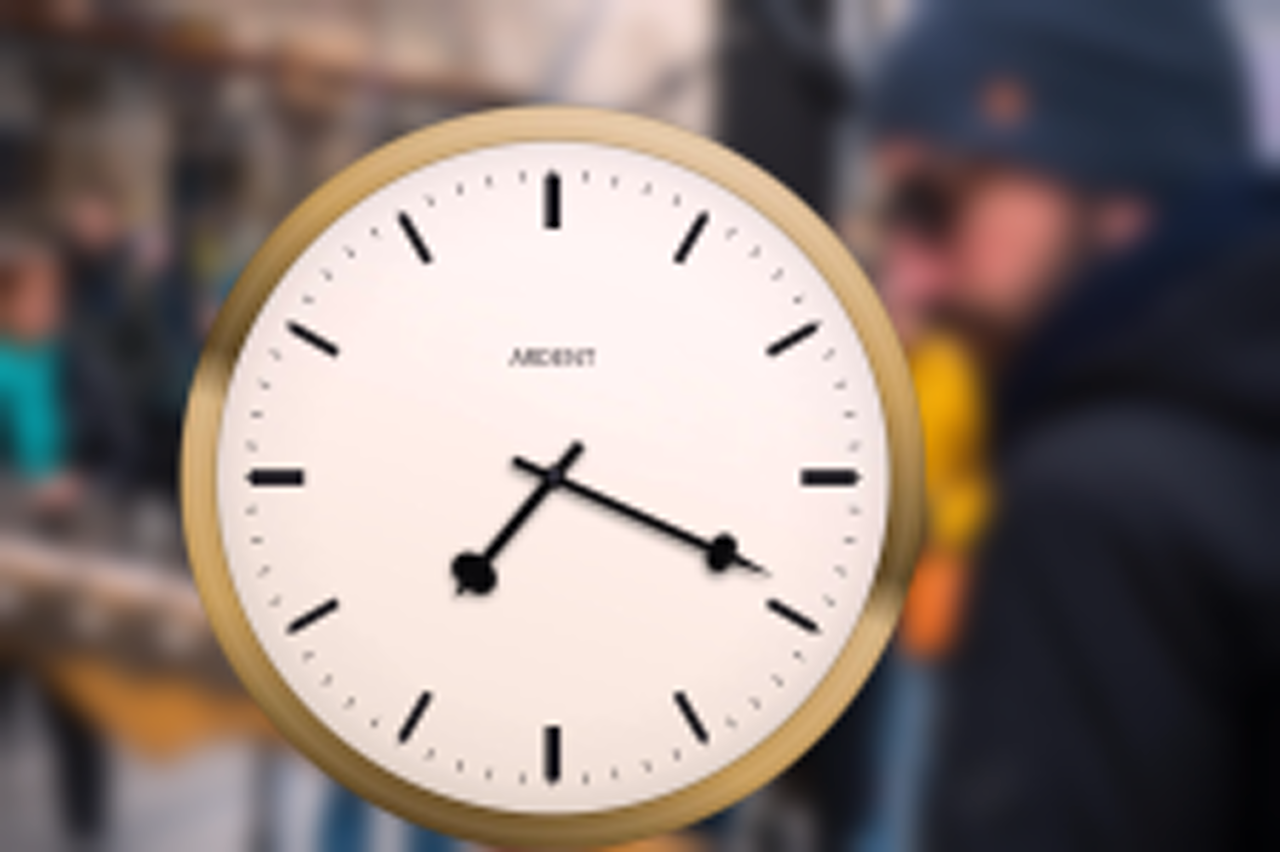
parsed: **7:19**
